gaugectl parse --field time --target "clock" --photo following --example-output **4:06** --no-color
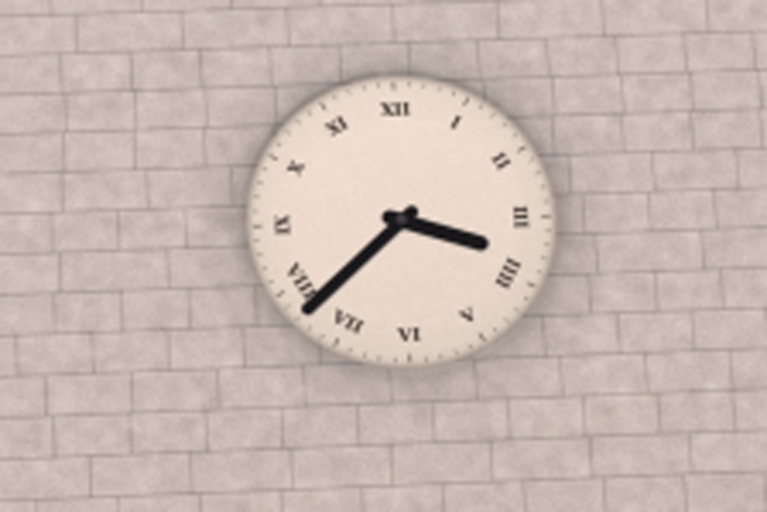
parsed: **3:38**
